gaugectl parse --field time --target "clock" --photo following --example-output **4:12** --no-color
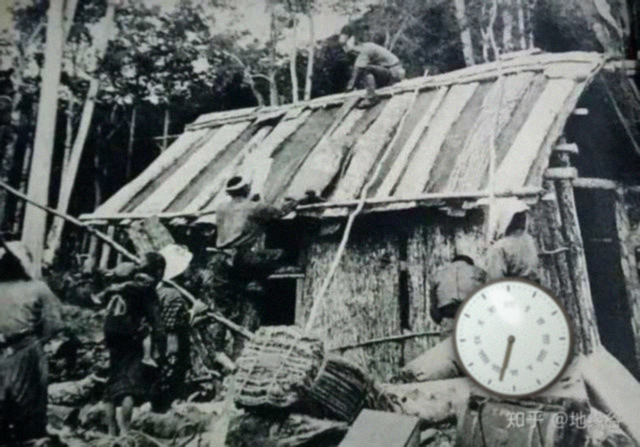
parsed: **6:33**
